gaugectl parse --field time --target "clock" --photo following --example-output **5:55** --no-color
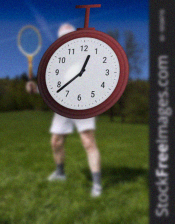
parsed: **12:38**
